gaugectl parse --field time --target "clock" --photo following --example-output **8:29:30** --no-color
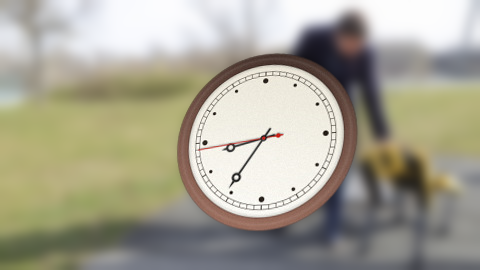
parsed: **8:35:44**
